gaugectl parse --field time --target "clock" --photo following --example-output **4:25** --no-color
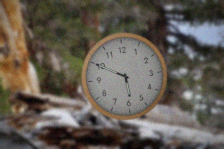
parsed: **5:50**
